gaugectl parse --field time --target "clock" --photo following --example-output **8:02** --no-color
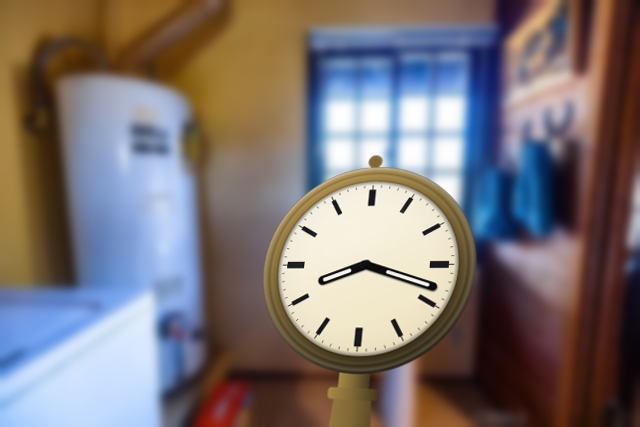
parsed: **8:18**
